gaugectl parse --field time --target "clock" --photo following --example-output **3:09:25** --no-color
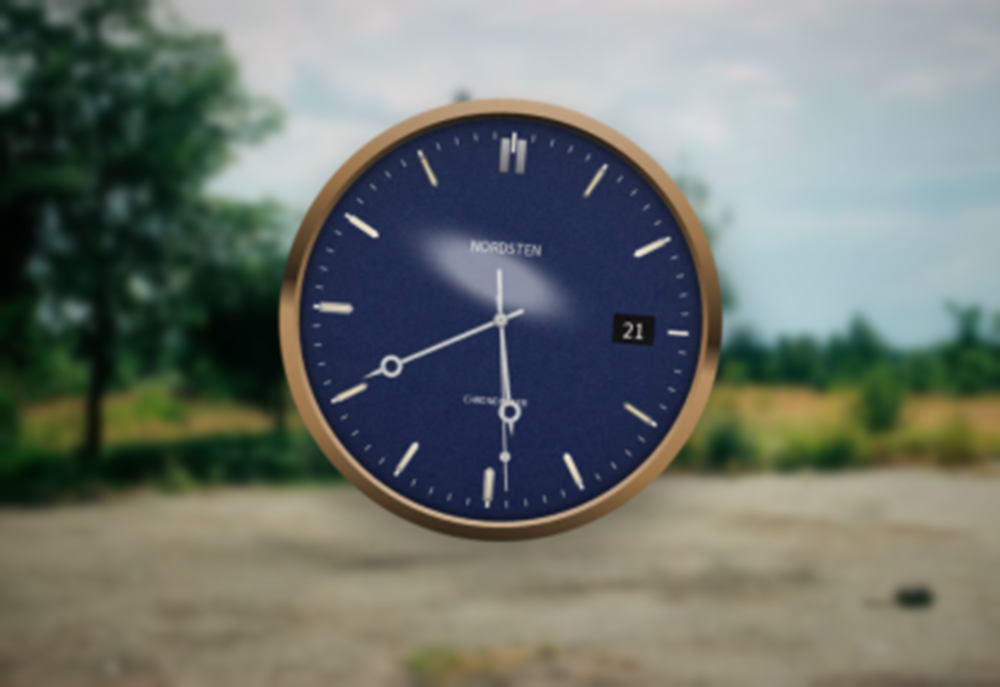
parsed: **5:40:29**
